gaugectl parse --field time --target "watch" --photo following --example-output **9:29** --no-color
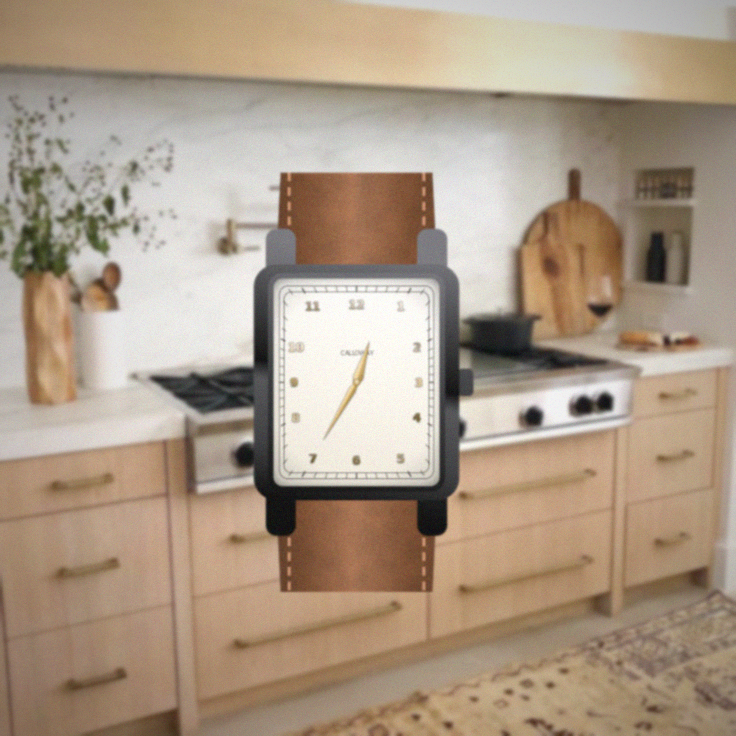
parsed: **12:35**
